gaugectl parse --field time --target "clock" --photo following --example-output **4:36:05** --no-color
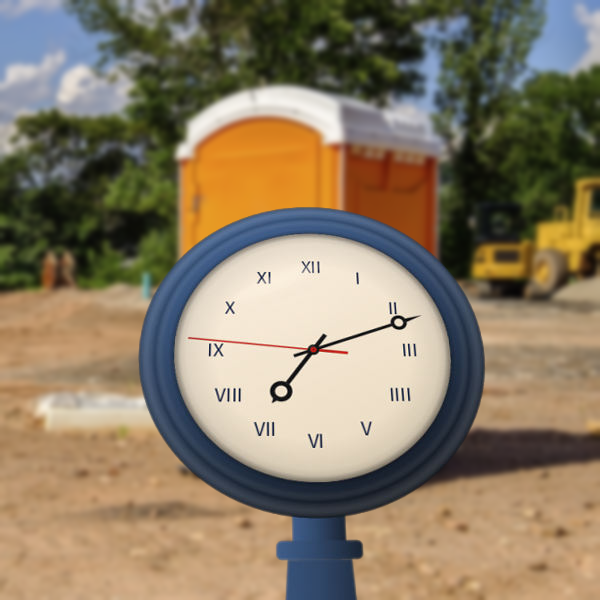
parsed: **7:11:46**
